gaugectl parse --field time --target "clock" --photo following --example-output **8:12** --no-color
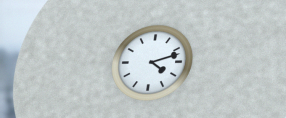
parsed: **4:12**
